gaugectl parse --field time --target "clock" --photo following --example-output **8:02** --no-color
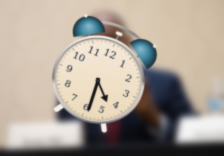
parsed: **4:29**
